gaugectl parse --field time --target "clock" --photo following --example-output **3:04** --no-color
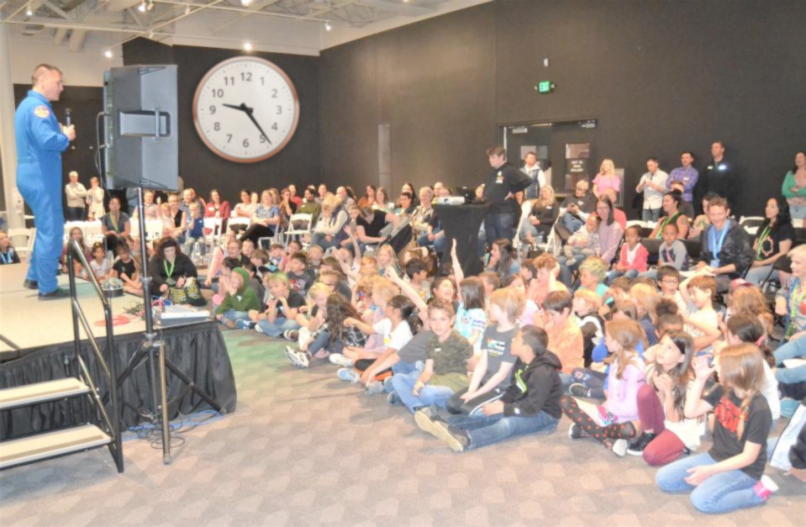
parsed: **9:24**
